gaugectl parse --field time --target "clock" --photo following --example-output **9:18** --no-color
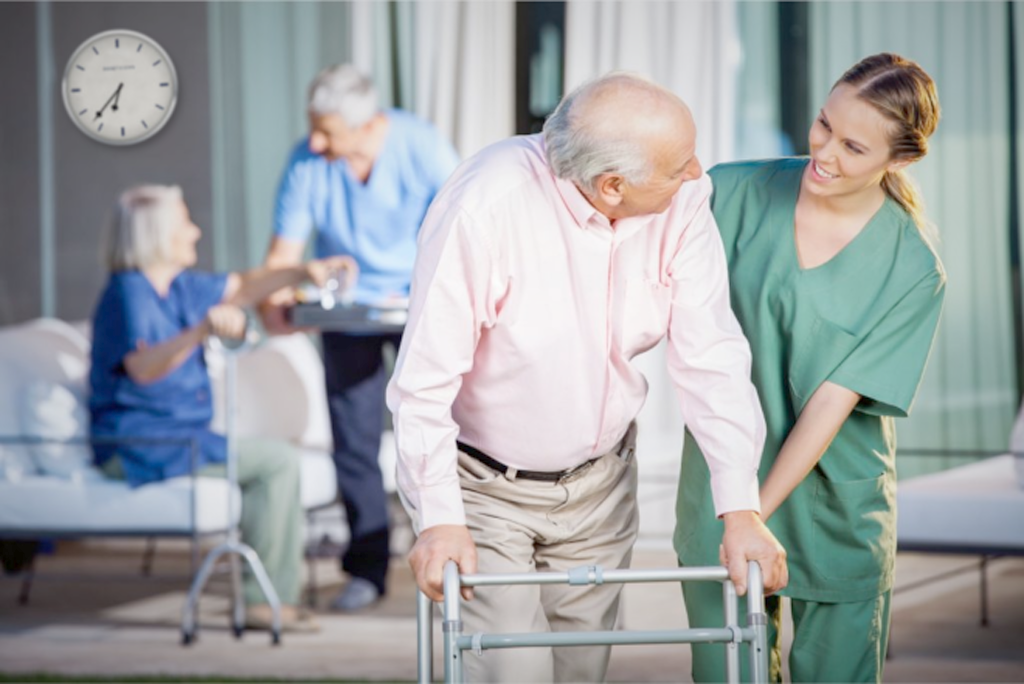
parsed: **6:37**
